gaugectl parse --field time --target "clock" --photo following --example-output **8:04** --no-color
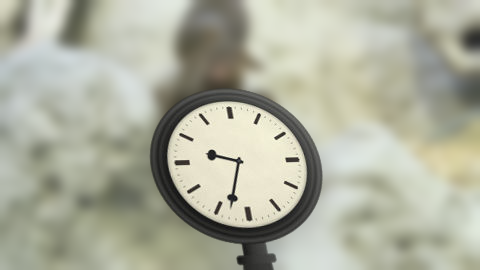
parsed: **9:33**
